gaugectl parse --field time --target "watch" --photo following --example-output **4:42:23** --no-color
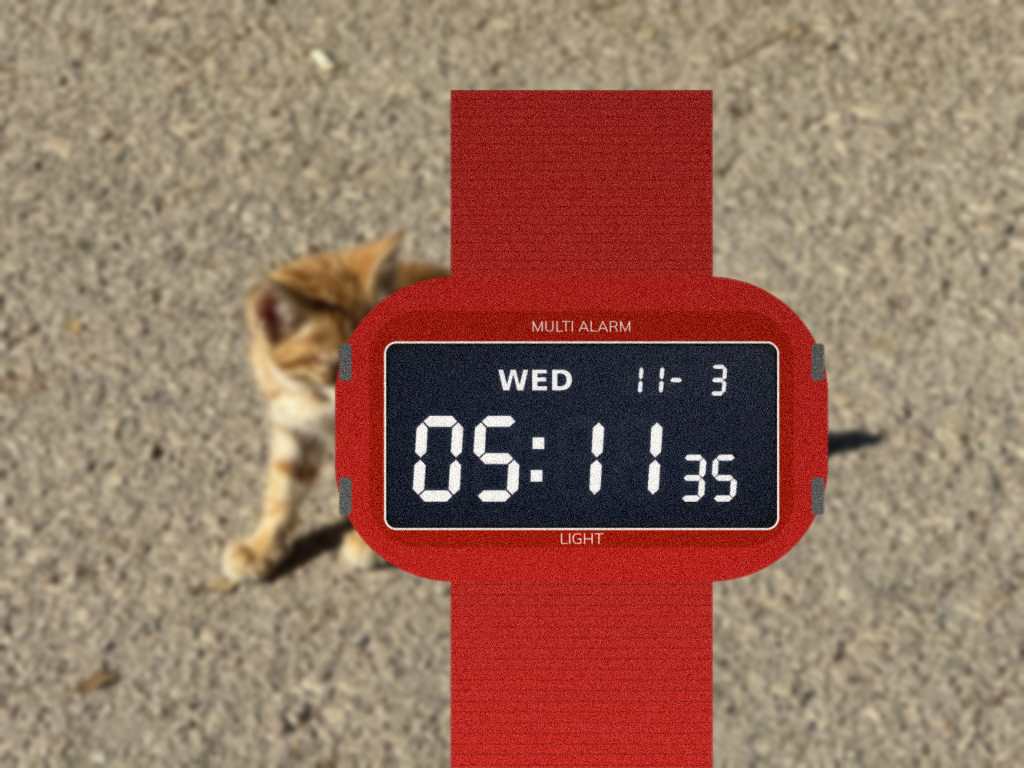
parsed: **5:11:35**
